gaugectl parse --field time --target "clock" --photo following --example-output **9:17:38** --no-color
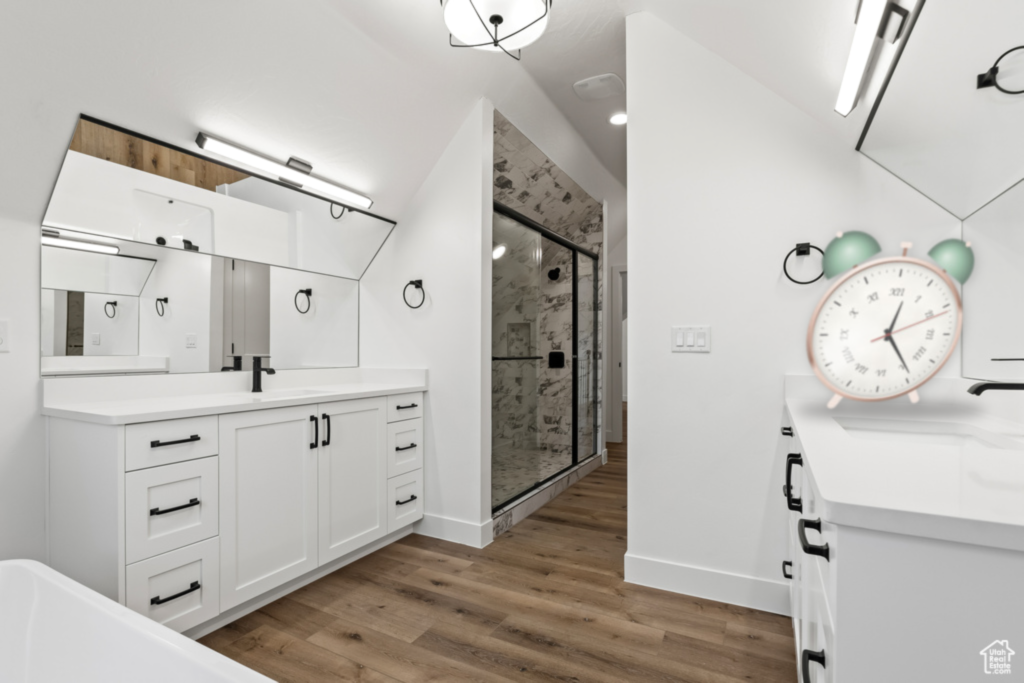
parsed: **12:24:11**
